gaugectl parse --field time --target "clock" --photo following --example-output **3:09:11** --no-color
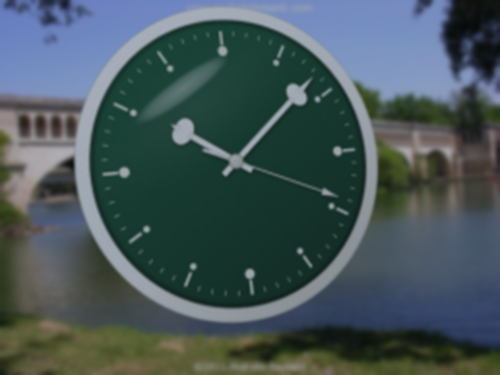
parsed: **10:08:19**
